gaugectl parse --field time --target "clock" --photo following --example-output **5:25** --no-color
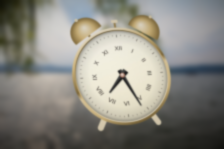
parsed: **7:26**
